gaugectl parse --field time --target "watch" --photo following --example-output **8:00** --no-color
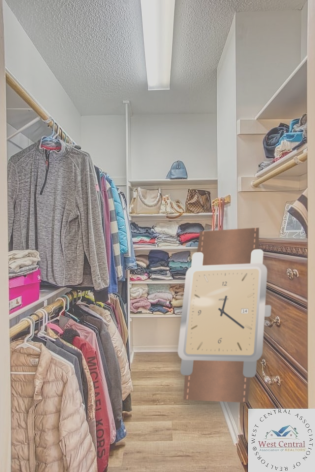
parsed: **12:21**
